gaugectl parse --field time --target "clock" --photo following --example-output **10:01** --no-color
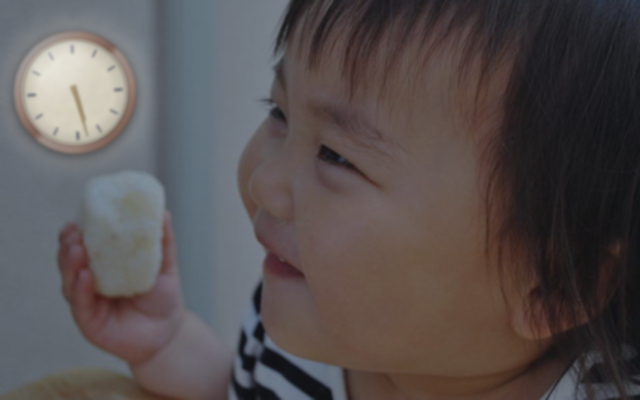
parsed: **5:28**
